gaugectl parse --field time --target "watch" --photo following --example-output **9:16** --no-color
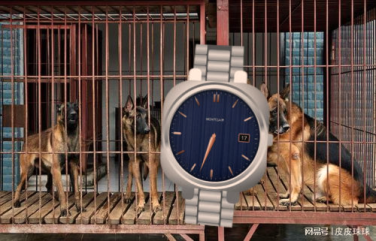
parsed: **6:33**
